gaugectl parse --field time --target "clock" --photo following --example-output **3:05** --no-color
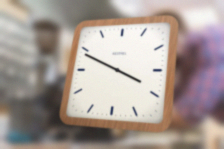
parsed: **3:49**
